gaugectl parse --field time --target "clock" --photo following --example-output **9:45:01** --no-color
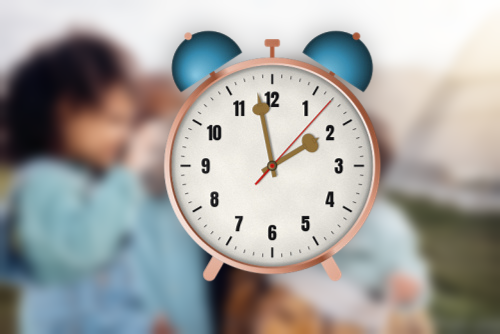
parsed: **1:58:07**
